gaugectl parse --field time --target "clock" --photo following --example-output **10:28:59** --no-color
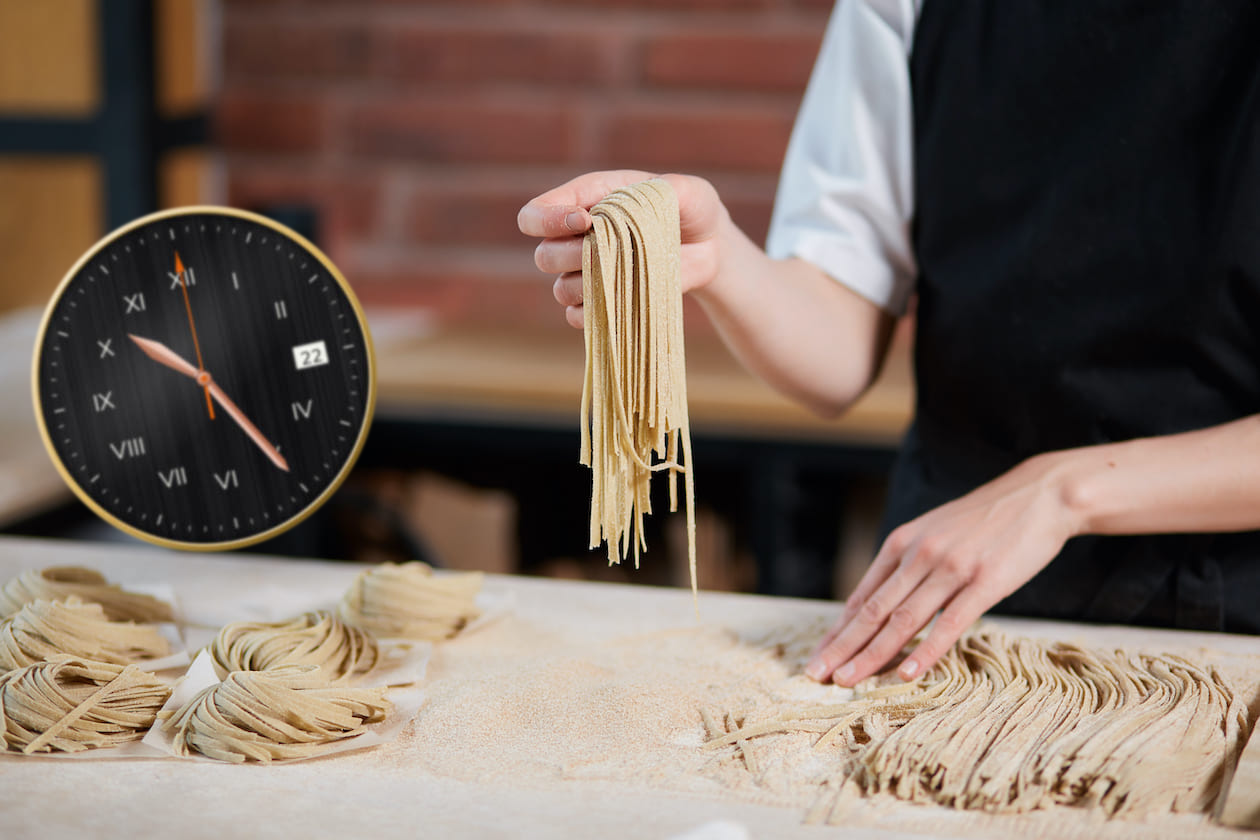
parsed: **10:25:00**
